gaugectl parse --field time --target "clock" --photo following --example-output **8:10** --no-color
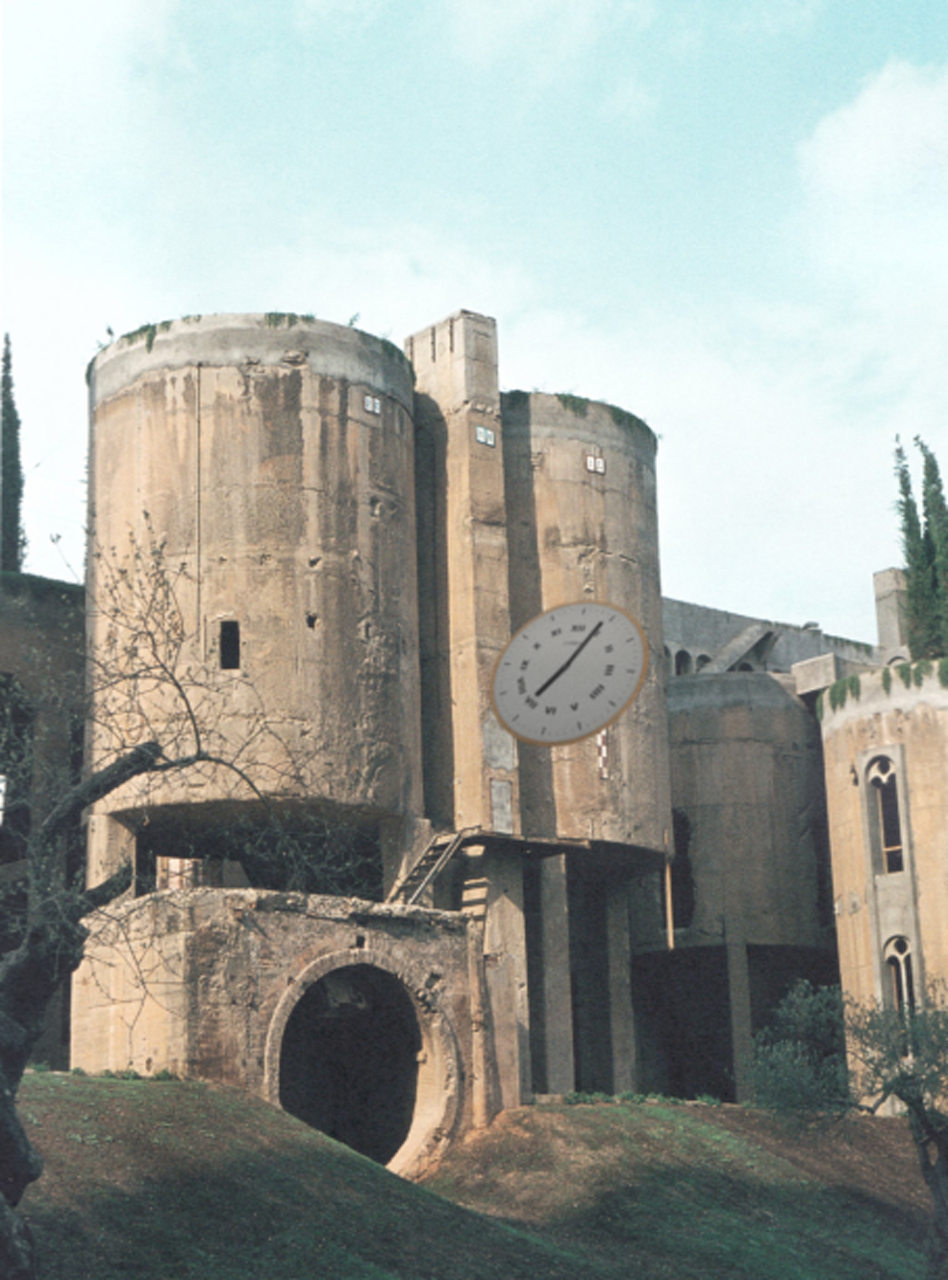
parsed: **7:04**
